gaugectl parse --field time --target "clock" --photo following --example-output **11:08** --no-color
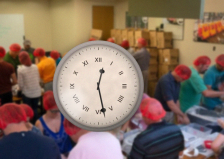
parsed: **12:28**
